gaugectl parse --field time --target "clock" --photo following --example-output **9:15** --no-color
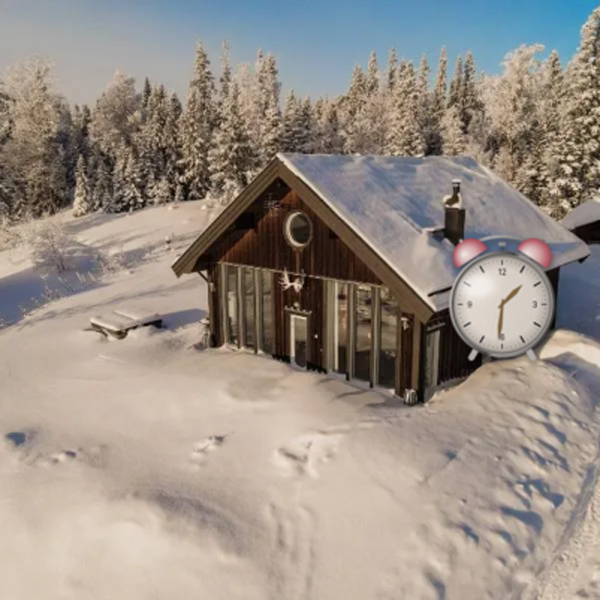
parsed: **1:31**
